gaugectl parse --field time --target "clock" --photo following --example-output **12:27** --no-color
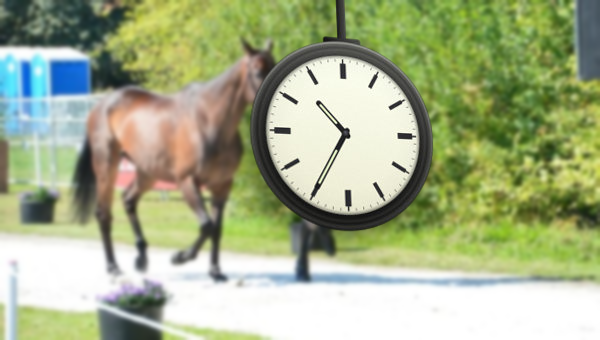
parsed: **10:35**
